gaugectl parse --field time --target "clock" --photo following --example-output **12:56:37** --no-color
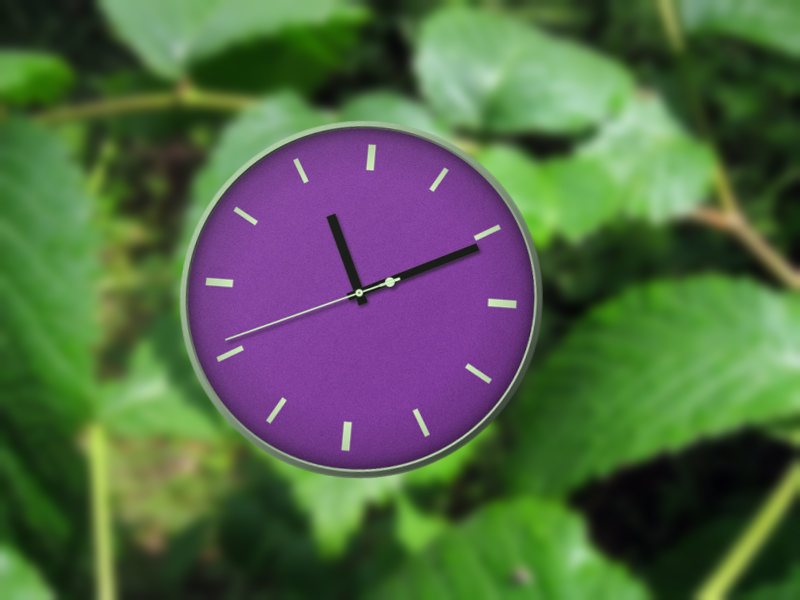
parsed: **11:10:41**
